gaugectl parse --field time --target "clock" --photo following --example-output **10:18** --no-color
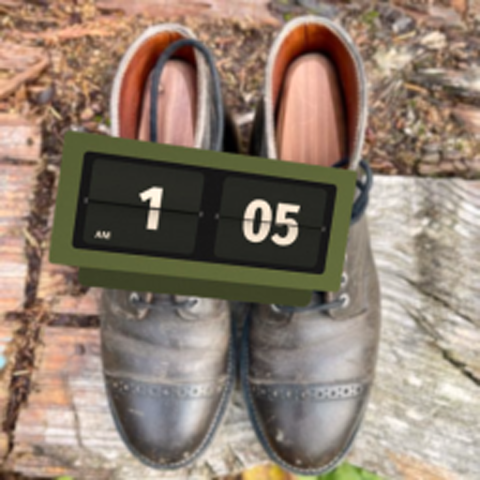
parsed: **1:05**
